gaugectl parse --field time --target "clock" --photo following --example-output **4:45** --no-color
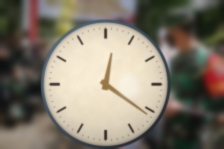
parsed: **12:21**
